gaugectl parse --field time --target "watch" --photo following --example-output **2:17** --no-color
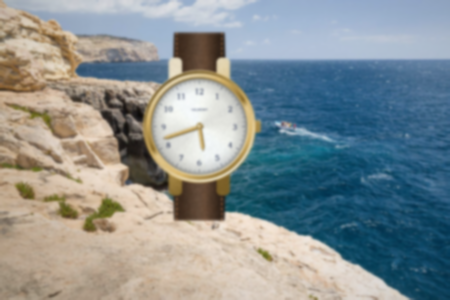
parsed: **5:42**
